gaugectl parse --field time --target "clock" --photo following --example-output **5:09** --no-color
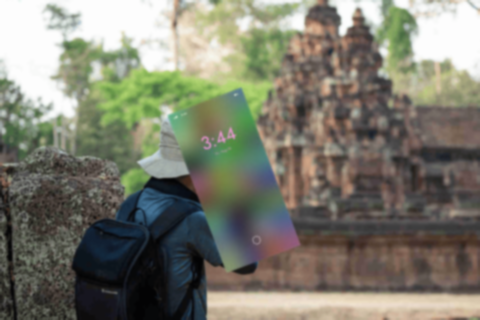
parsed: **3:44**
